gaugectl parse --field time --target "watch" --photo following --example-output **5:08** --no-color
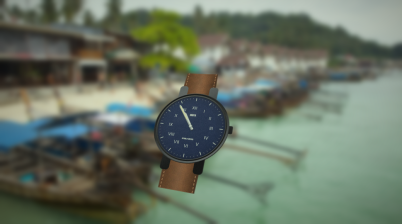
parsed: **10:54**
